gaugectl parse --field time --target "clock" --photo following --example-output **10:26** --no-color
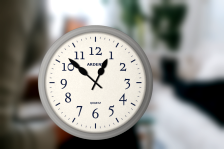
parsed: **12:52**
